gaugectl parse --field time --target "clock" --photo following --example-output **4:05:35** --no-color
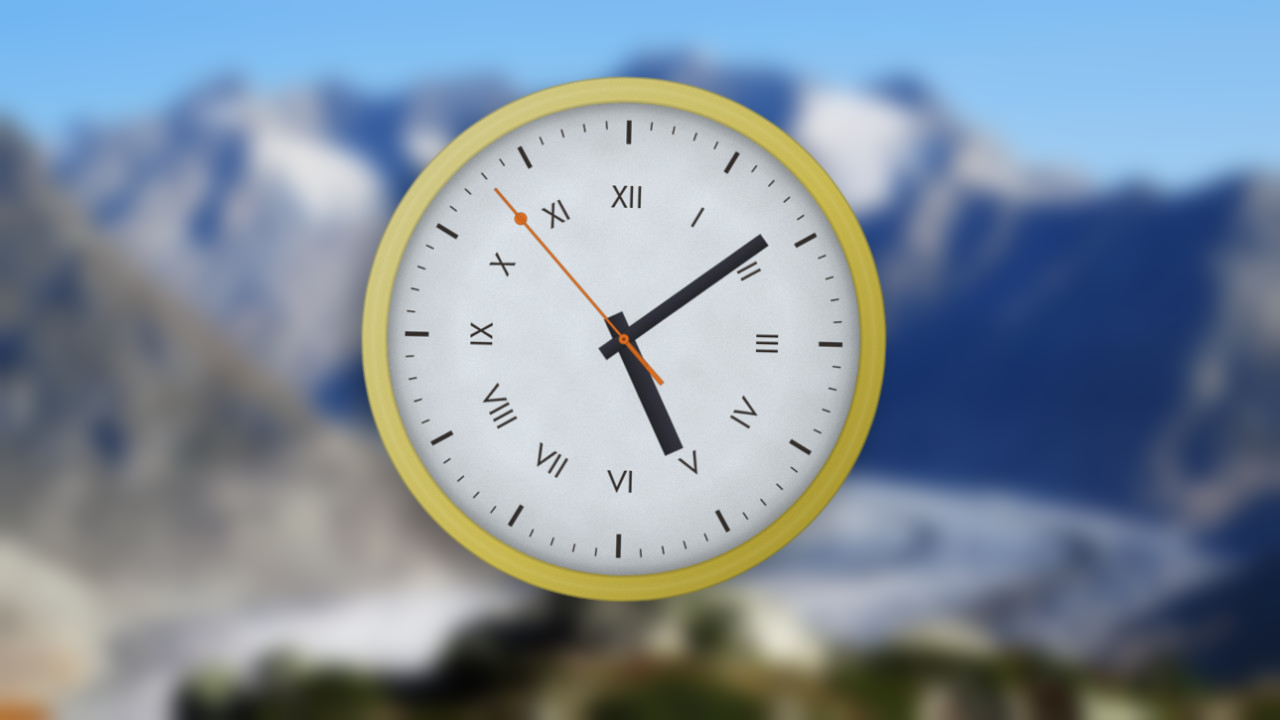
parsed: **5:08:53**
